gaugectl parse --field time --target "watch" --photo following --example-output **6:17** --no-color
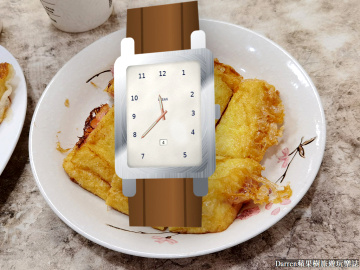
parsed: **11:38**
